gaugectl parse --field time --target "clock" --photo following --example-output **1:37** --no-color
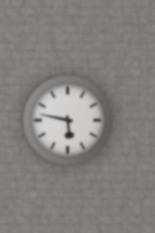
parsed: **5:47**
